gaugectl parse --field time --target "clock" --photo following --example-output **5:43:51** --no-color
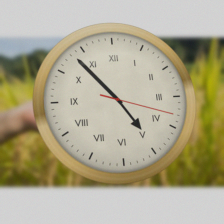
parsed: **4:53:18**
